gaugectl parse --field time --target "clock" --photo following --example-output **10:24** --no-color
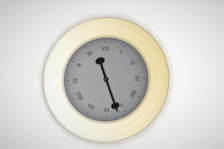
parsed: **11:27**
